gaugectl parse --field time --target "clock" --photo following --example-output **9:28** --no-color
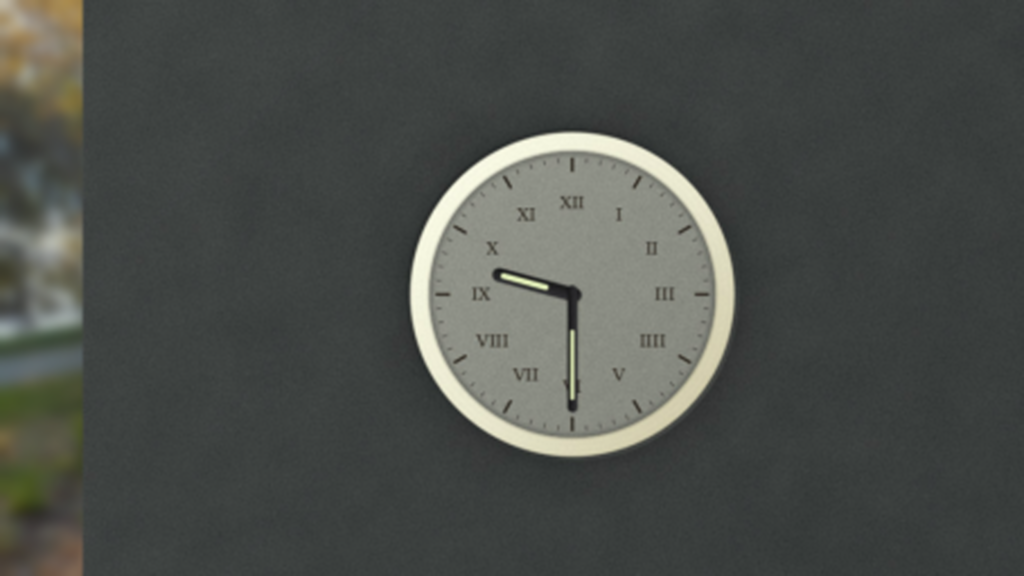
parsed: **9:30**
